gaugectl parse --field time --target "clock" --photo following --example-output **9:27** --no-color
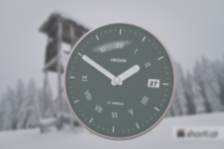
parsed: **1:50**
